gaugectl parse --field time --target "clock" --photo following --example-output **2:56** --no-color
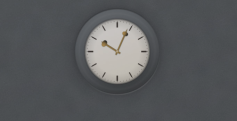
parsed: **10:04**
